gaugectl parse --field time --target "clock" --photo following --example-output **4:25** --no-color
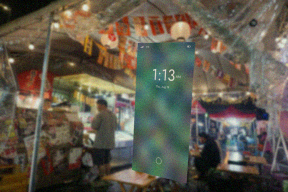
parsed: **1:13**
